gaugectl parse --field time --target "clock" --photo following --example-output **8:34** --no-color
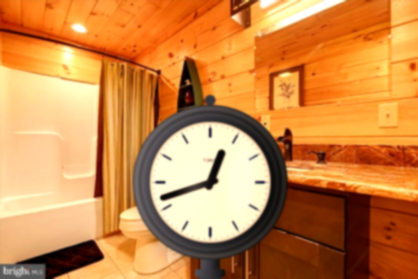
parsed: **12:42**
